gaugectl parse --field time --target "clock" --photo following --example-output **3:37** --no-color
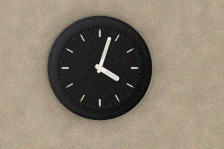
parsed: **4:03**
